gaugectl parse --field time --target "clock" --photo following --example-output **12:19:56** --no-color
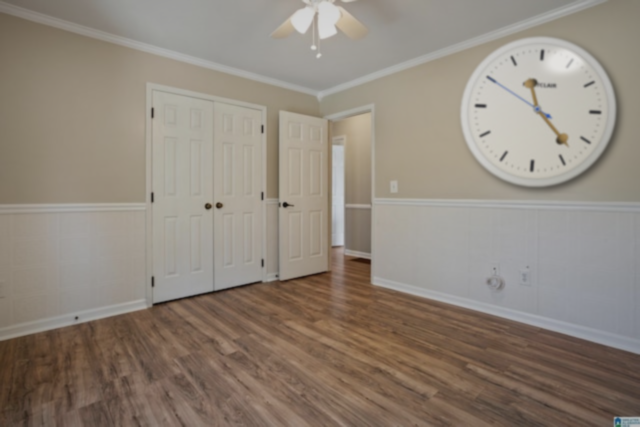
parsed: **11:22:50**
